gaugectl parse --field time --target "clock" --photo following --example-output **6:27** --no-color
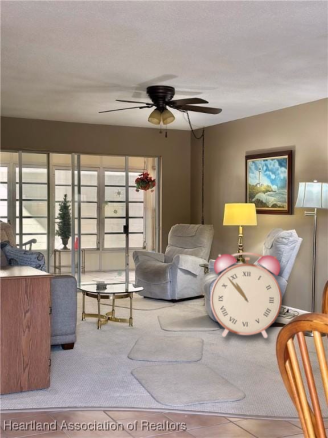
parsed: **10:53**
